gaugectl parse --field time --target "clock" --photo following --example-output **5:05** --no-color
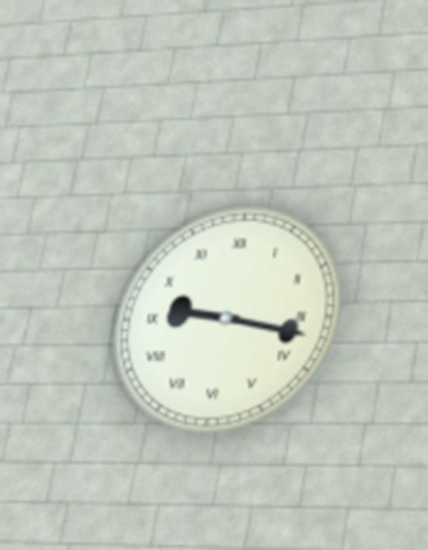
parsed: **9:17**
